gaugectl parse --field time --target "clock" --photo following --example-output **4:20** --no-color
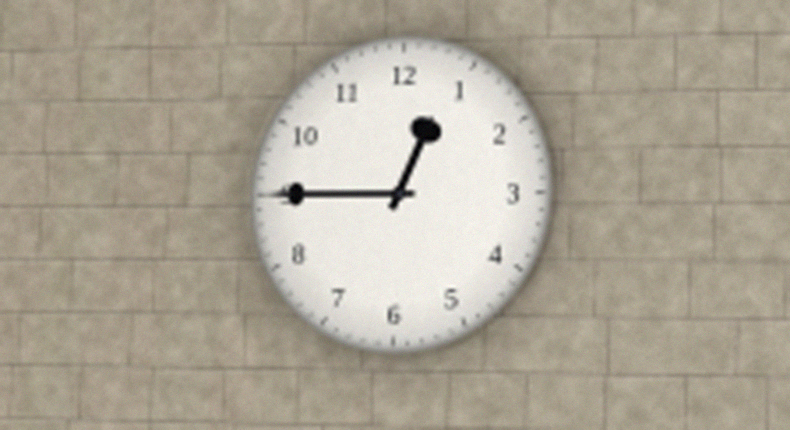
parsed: **12:45**
